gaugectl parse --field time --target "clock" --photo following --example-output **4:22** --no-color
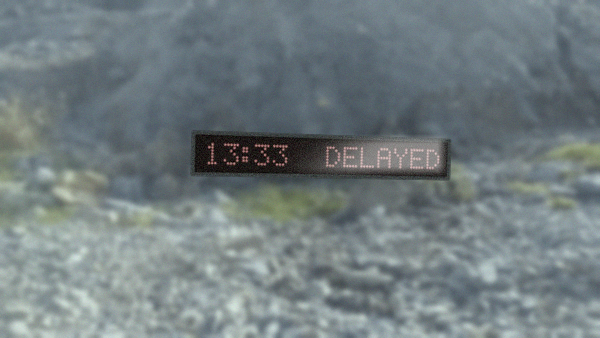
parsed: **13:33**
